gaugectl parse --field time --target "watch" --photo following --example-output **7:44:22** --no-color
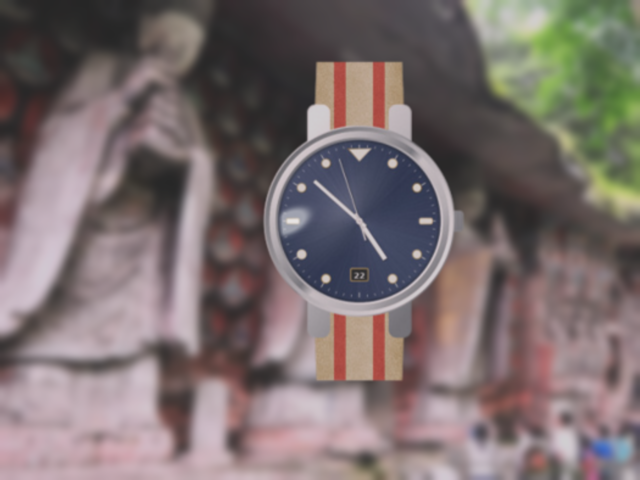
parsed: **4:51:57**
